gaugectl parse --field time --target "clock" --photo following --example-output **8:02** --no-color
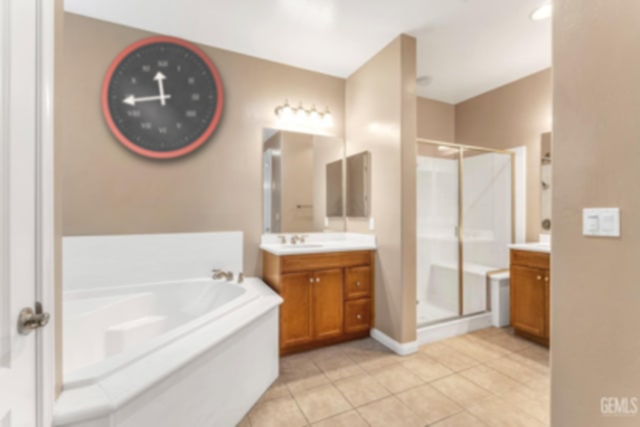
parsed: **11:44**
